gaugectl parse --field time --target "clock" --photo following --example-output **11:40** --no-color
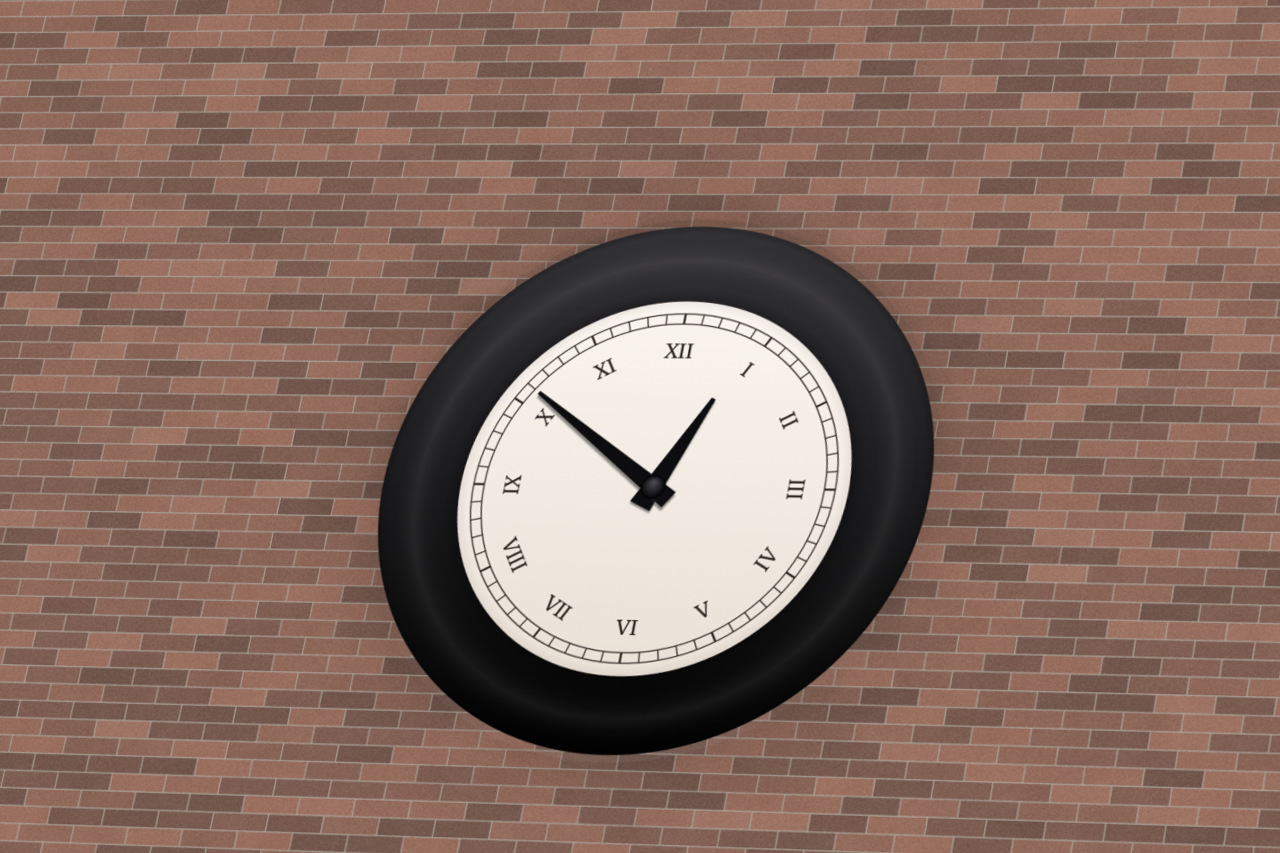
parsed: **12:51**
